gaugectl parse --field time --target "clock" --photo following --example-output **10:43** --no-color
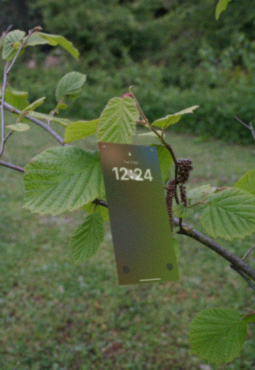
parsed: **12:24**
